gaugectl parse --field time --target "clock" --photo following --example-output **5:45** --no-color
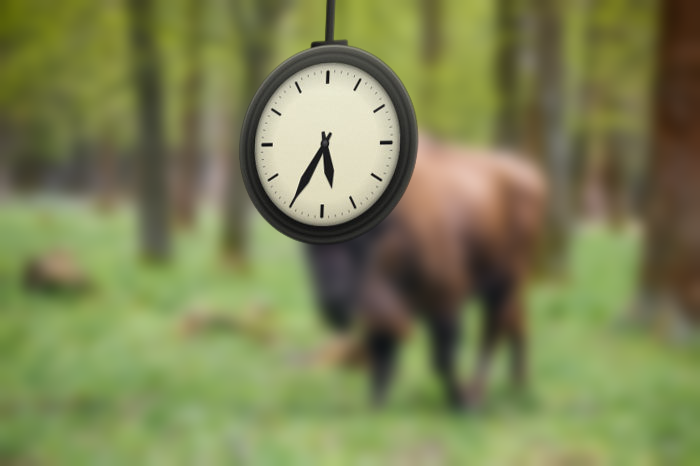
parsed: **5:35**
